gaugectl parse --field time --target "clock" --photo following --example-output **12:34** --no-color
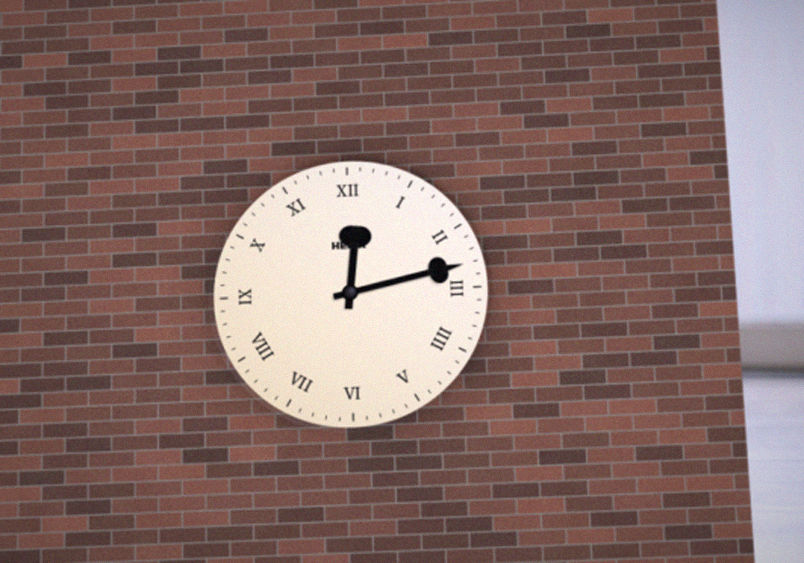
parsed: **12:13**
